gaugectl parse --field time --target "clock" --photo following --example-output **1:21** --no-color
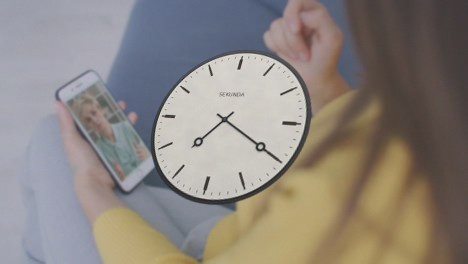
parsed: **7:20**
